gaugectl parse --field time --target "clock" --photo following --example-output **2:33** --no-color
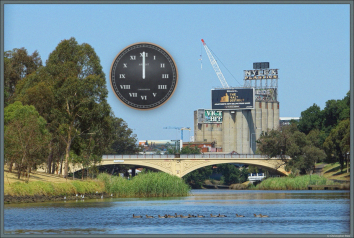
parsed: **12:00**
